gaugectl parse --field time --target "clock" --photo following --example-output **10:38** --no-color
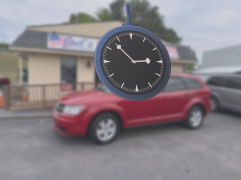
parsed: **2:53**
